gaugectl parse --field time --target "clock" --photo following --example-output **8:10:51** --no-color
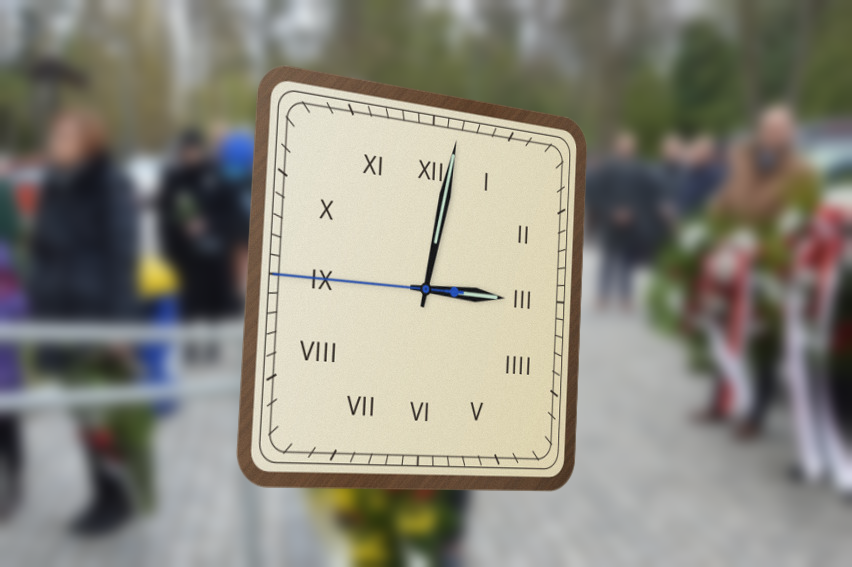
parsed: **3:01:45**
